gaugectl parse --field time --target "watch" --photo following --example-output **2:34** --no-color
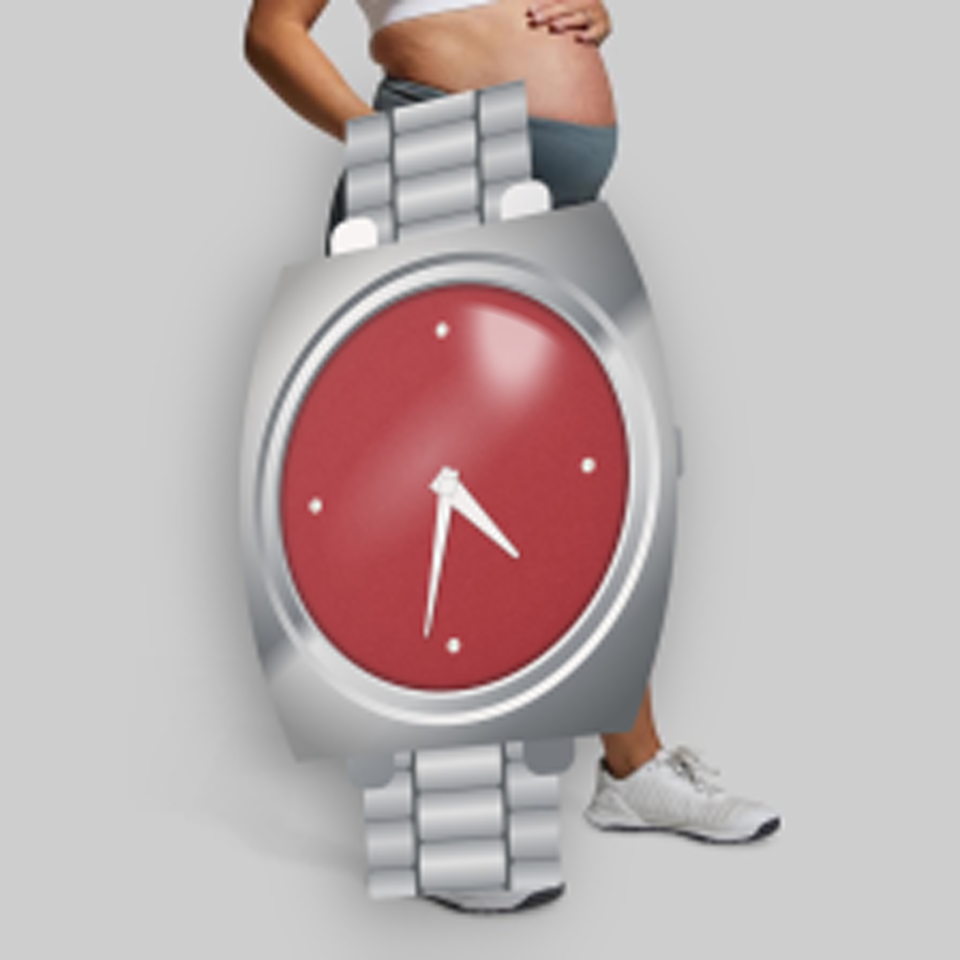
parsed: **4:32**
